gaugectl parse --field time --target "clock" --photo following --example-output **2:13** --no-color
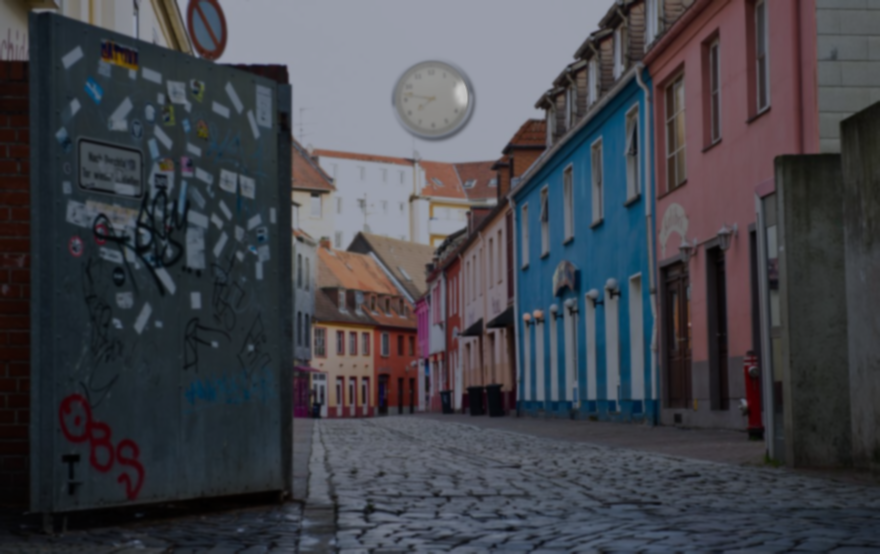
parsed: **7:47**
